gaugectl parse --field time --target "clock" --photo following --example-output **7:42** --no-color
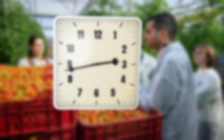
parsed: **2:43**
